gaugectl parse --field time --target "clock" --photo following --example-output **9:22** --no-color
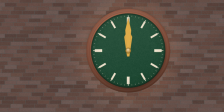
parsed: **12:00**
